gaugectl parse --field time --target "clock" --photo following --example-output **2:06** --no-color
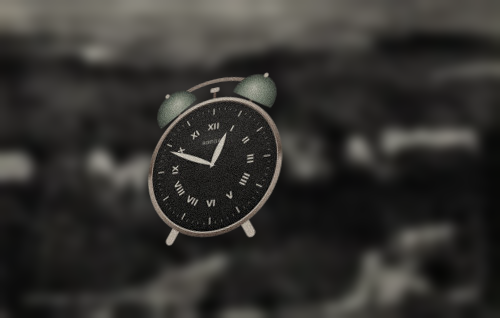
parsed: **12:49**
